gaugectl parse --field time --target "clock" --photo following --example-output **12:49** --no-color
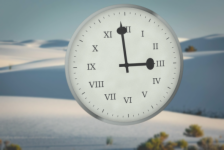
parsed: **2:59**
